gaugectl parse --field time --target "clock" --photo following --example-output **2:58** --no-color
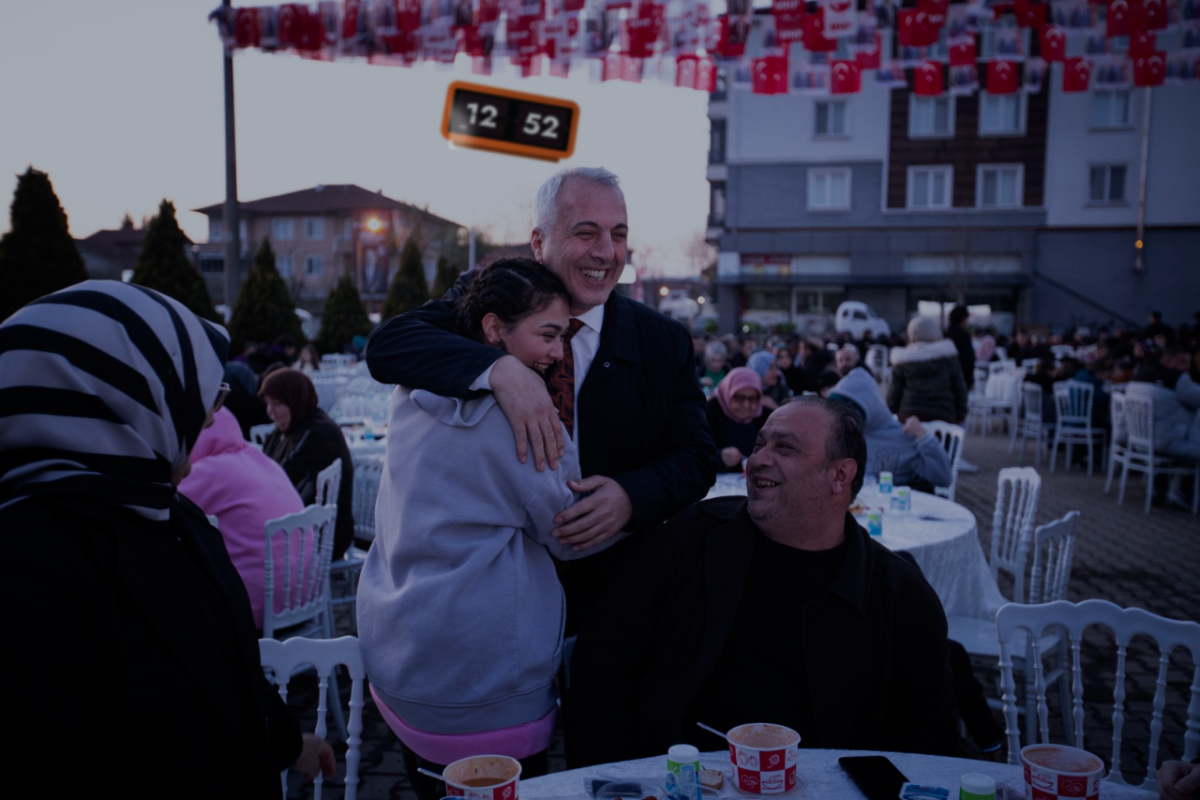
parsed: **12:52**
